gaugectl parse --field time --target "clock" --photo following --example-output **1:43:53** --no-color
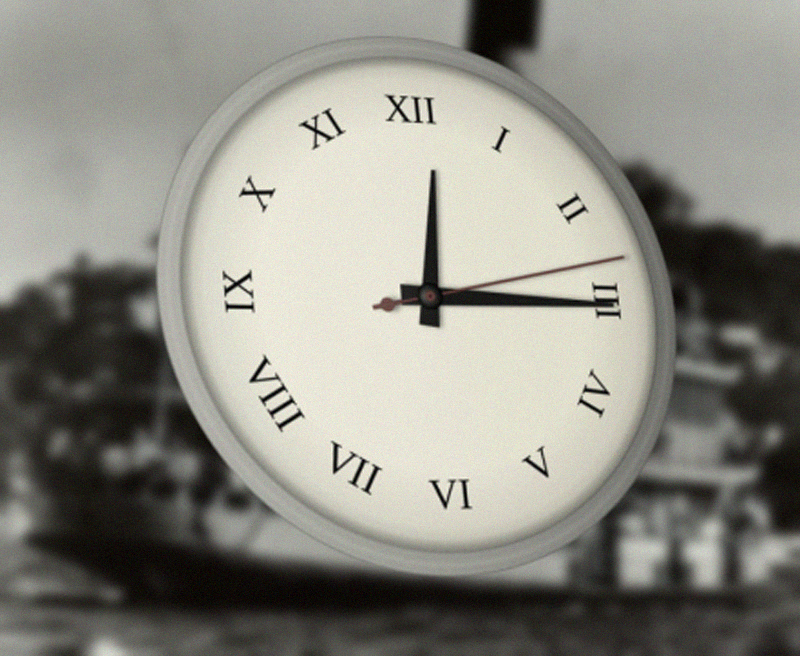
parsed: **12:15:13**
